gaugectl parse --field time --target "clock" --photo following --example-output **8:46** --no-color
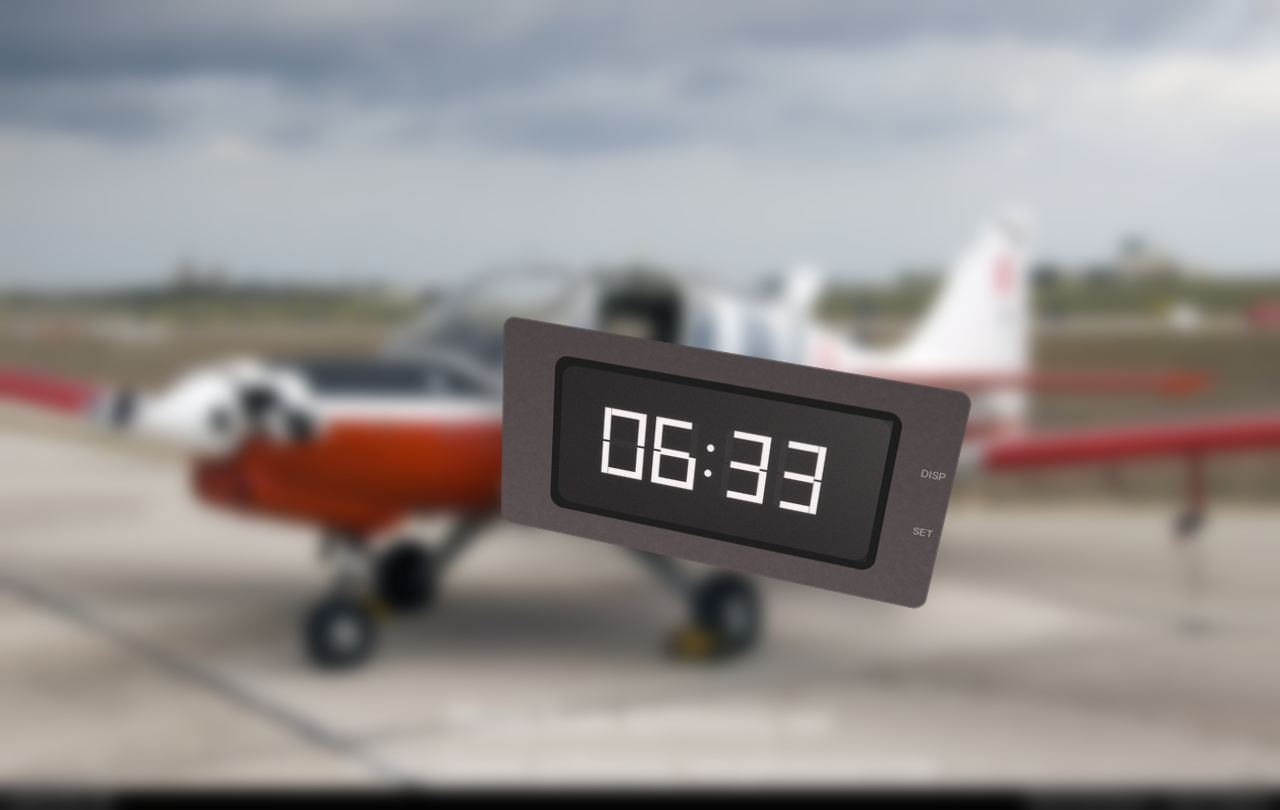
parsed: **6:33**
